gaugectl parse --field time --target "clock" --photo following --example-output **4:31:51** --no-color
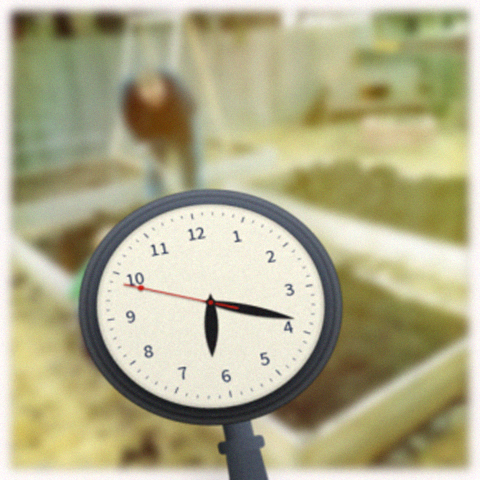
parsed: **6:18:49**
